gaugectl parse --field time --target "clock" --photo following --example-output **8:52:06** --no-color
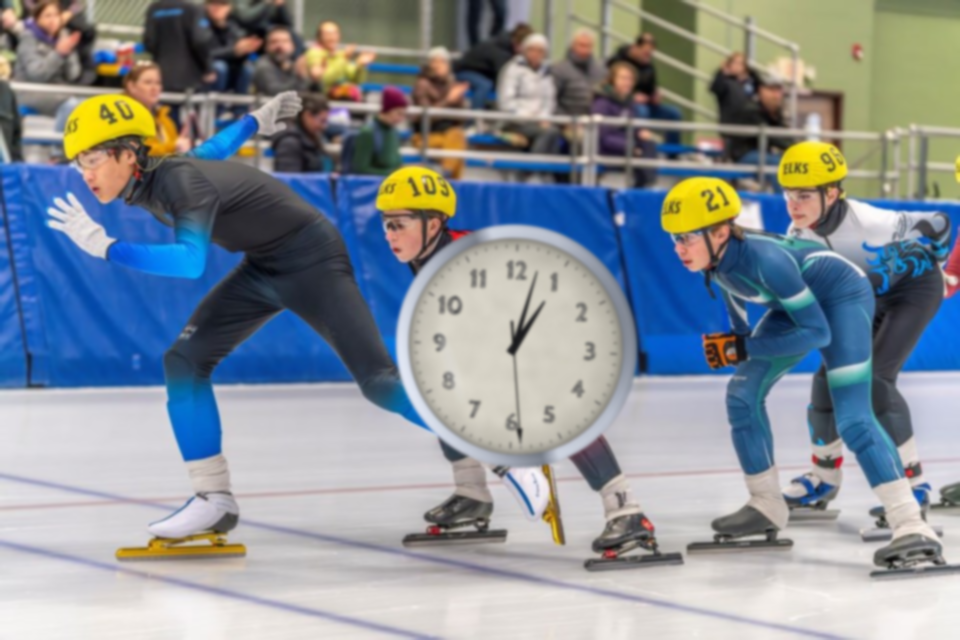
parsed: **1:02:29**
